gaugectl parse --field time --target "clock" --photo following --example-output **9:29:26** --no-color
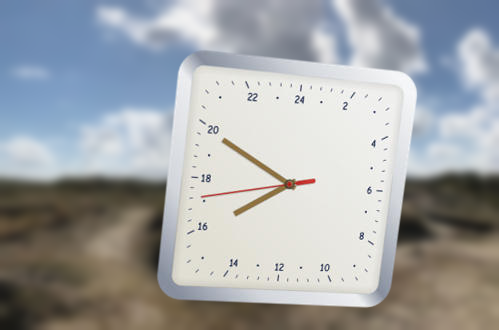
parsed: **15:49:43**
